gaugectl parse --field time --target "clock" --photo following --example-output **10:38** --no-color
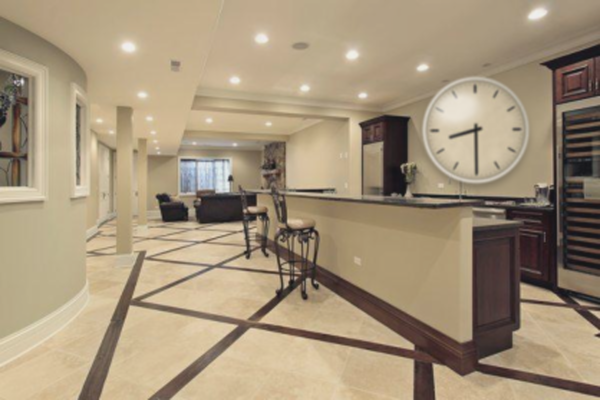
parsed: **8:30**
